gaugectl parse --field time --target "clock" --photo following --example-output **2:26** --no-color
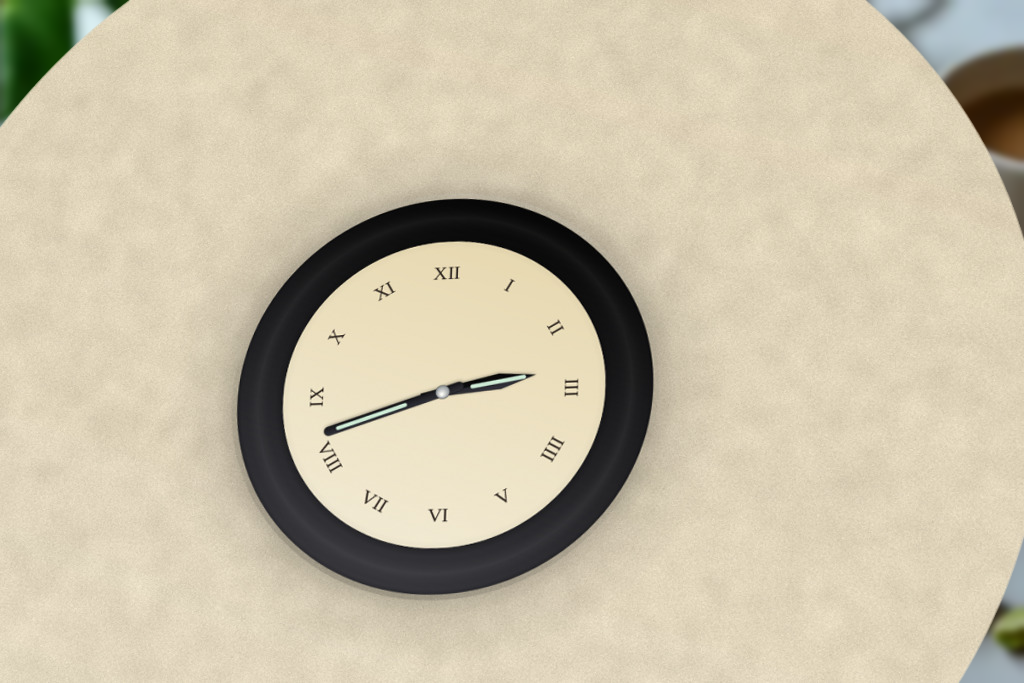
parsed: **2:42**
